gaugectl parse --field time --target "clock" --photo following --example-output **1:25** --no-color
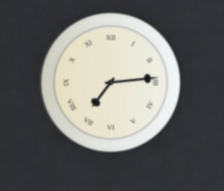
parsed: **7:14**
